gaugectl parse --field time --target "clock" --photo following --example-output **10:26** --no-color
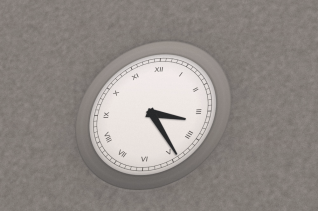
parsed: **3:24**
